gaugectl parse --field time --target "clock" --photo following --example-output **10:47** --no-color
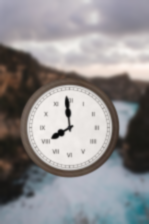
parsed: **7:59**
